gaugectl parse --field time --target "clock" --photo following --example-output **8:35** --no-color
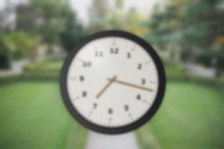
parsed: **7:17**
